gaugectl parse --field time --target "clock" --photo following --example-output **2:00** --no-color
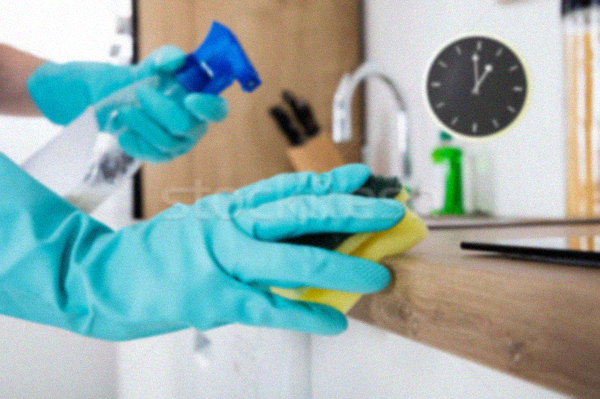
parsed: **12:59**
